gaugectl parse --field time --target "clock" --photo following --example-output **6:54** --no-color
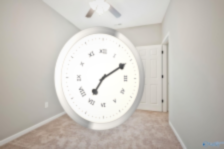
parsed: **7:10**
